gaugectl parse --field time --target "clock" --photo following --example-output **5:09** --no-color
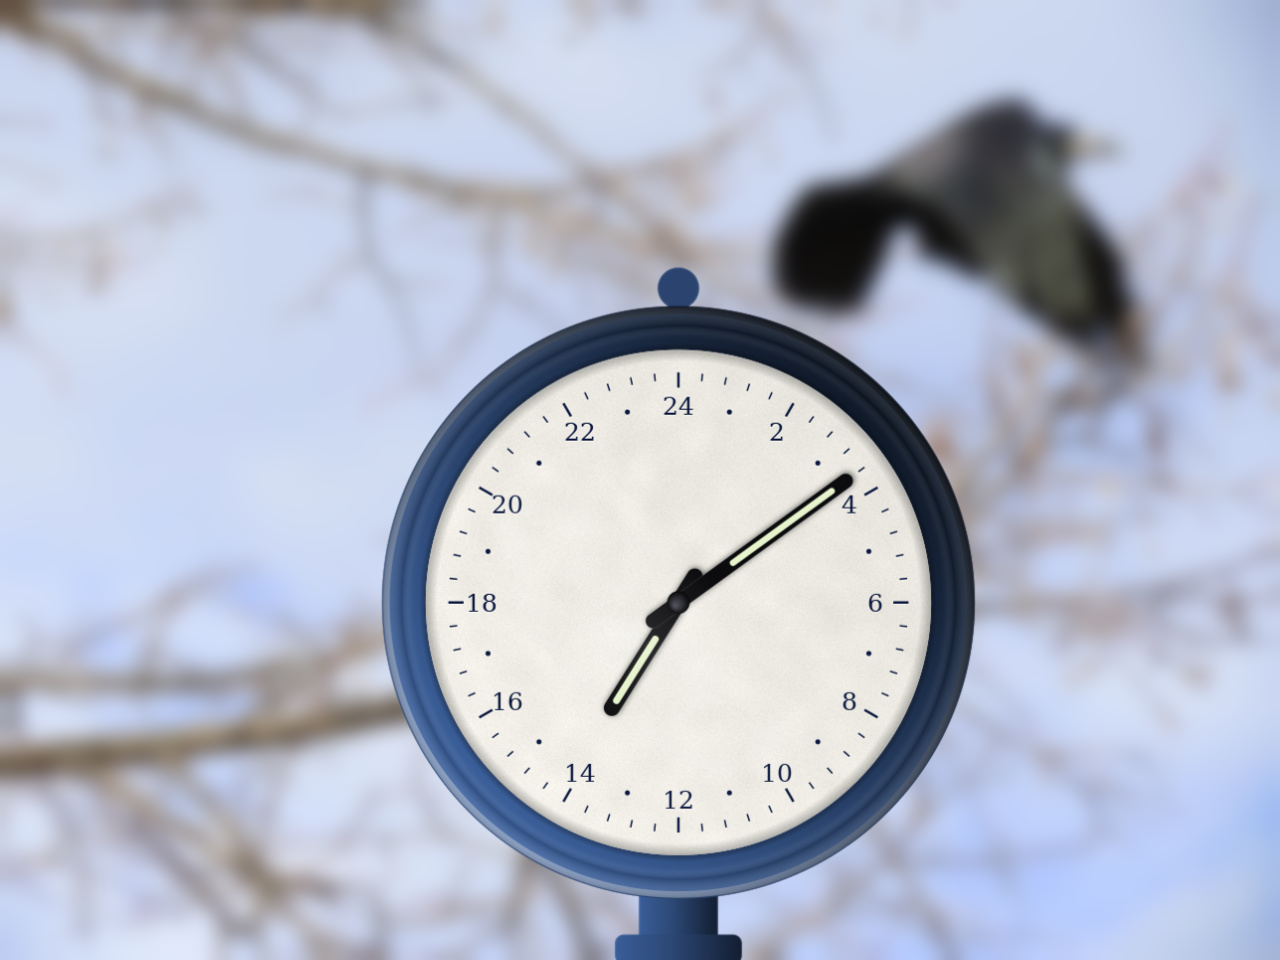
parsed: **14:09**
